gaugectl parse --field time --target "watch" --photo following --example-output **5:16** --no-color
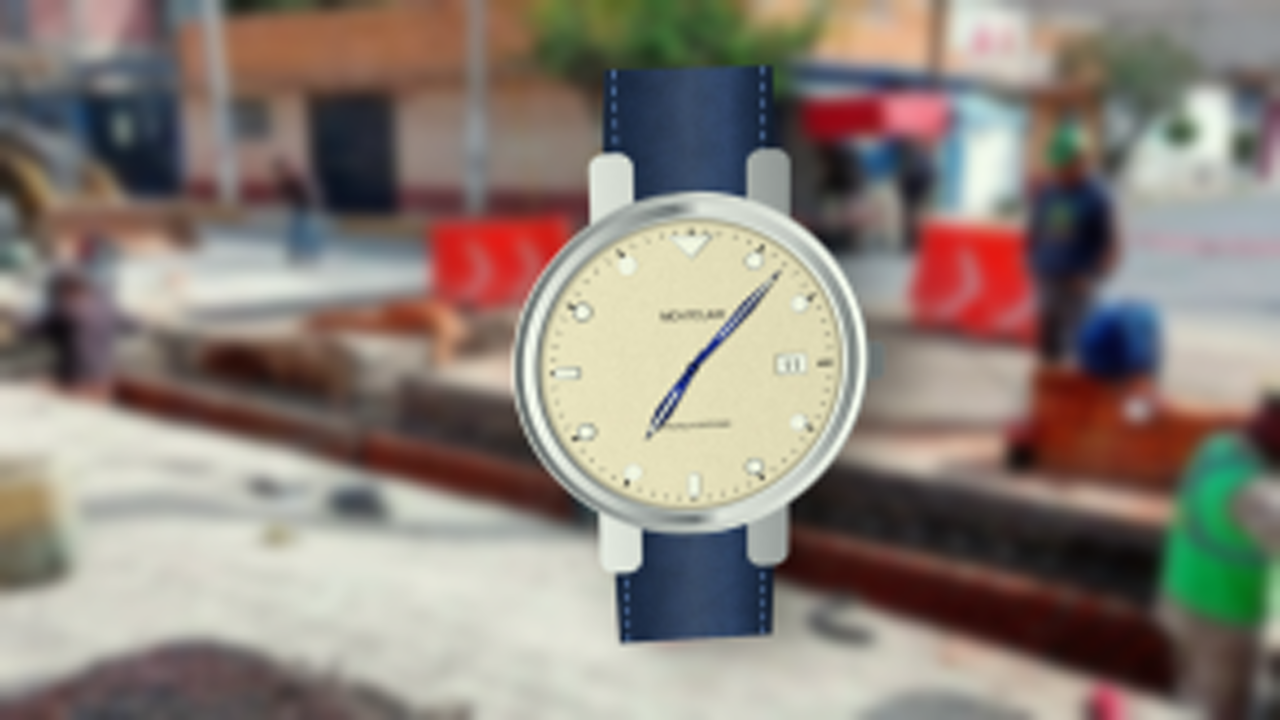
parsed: **7:07**
